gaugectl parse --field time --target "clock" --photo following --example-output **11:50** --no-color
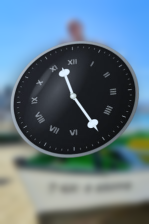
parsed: **11:25**
